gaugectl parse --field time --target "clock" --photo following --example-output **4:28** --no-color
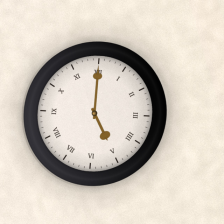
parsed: **5:00**
